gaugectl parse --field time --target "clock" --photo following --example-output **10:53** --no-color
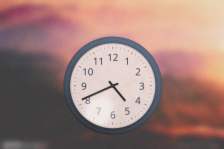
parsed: **4:41**
